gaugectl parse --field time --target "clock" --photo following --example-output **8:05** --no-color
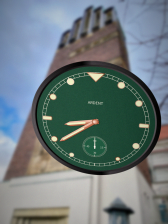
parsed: **8:39**
